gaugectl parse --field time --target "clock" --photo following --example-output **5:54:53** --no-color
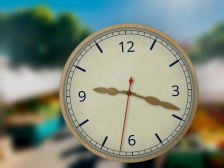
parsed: **9:18:32**
